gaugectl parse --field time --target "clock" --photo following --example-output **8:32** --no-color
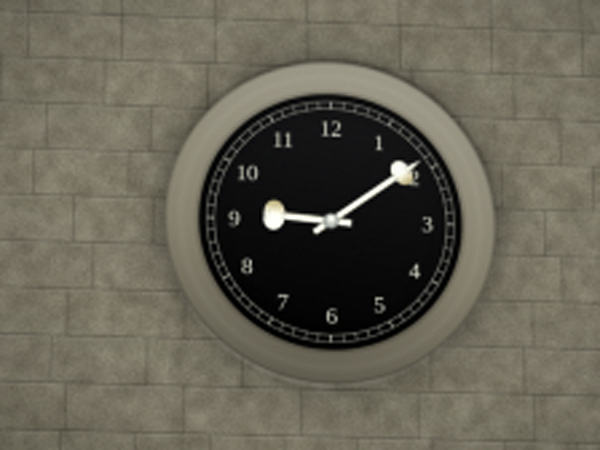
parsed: **9:09**
